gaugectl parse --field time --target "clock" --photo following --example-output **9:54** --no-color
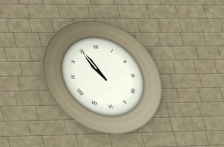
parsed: **10:55**
